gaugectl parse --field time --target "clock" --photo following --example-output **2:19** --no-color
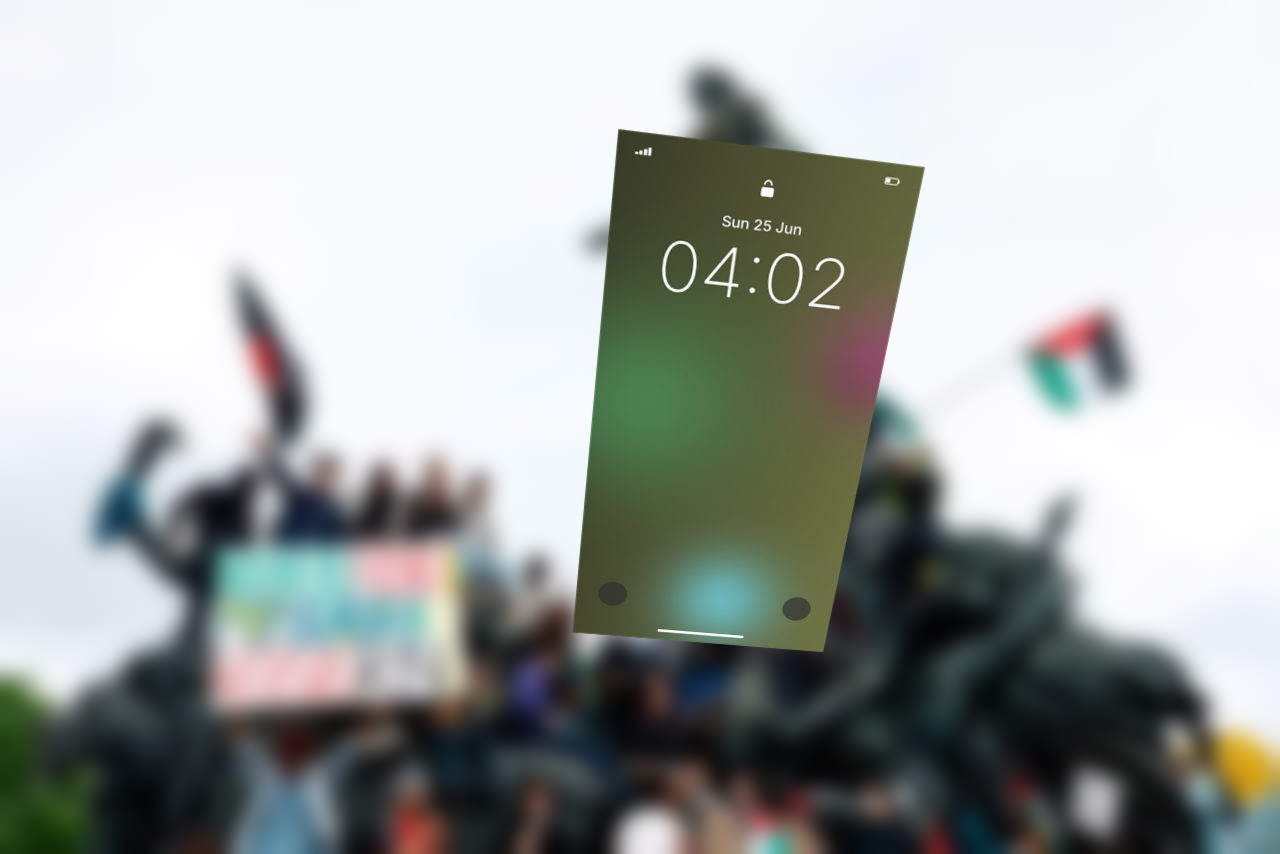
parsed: **4:02**
